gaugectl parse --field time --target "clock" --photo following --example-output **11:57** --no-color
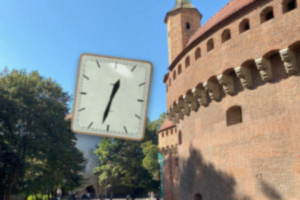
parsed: **12:32**
